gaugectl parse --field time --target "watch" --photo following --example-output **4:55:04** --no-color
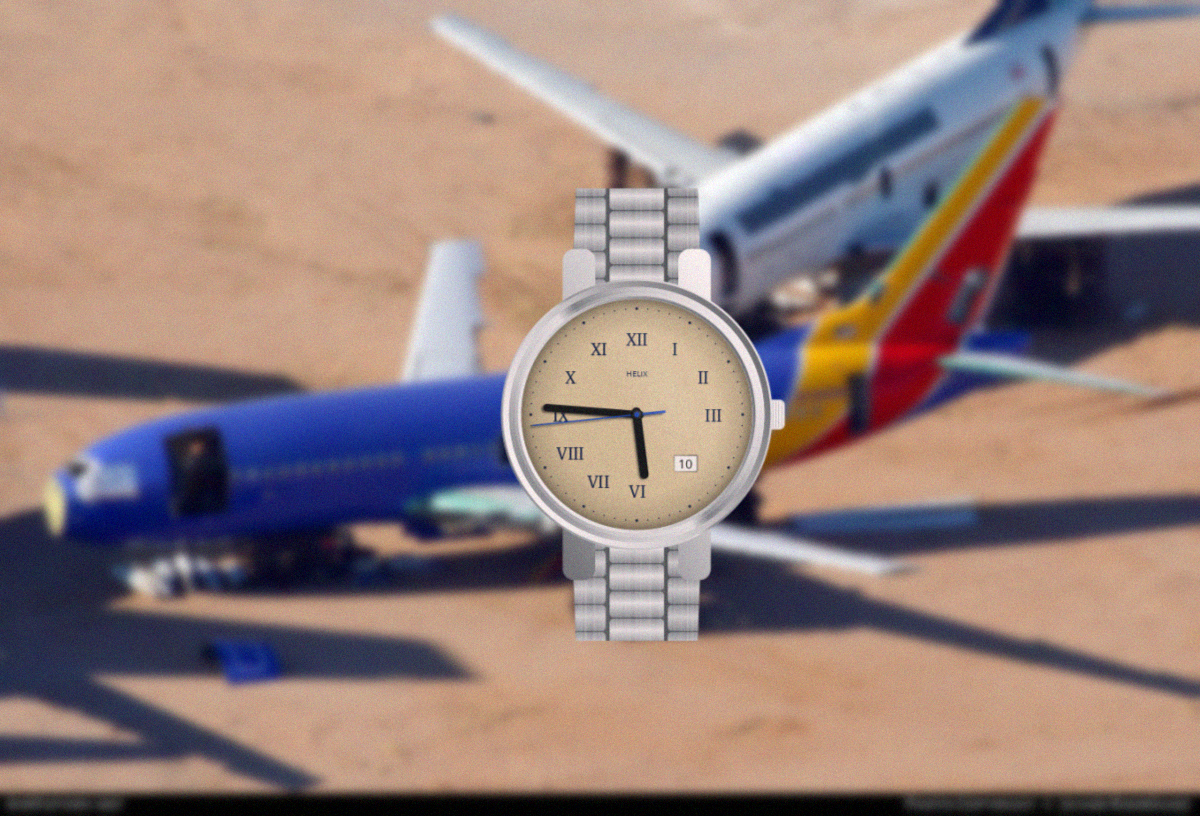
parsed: **5:45:44**
